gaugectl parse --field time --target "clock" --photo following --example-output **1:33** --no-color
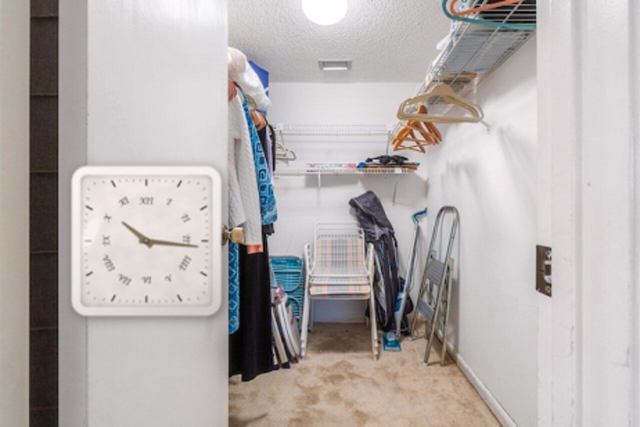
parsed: **10:16**
